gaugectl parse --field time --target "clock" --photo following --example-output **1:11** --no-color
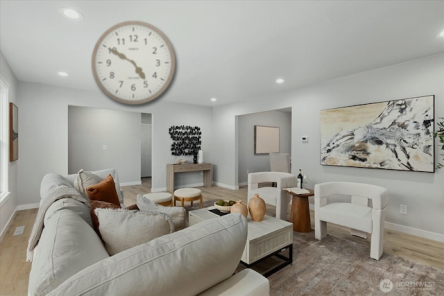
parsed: **4:50**
